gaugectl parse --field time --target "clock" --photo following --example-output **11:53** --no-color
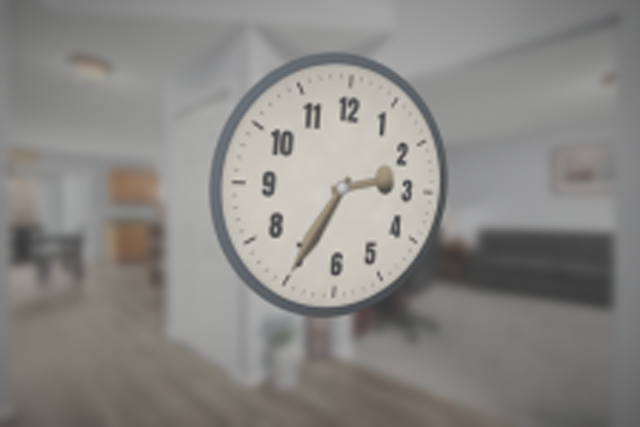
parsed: **2:35**
